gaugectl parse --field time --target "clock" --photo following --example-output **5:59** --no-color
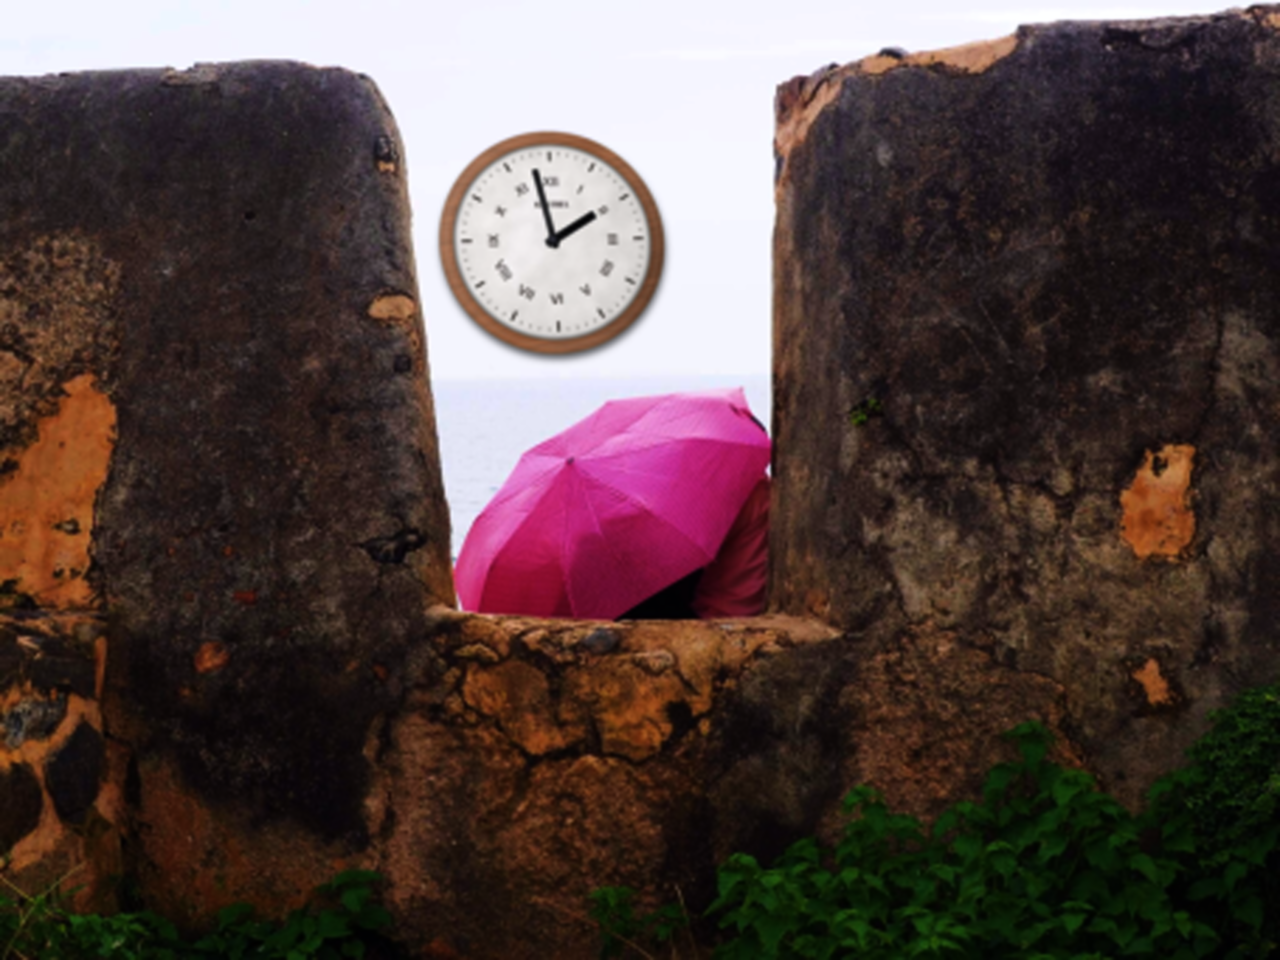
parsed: **1:58**
